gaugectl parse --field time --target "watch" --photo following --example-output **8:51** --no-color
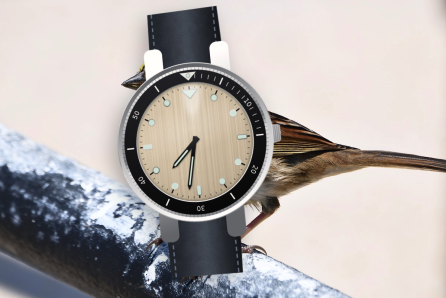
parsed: **7:32**
